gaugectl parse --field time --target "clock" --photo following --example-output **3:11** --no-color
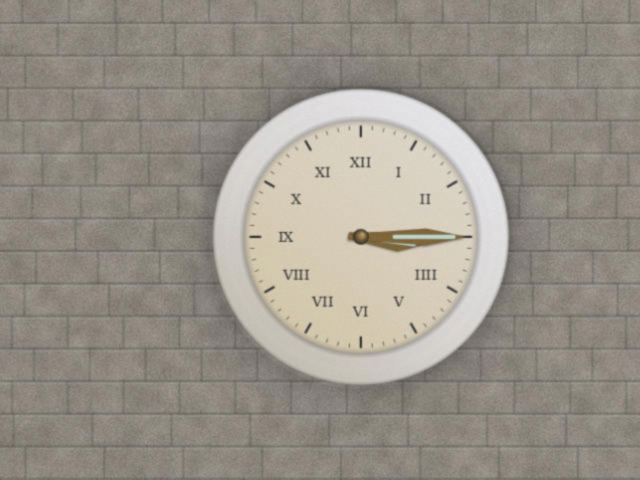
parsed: **3:15**
